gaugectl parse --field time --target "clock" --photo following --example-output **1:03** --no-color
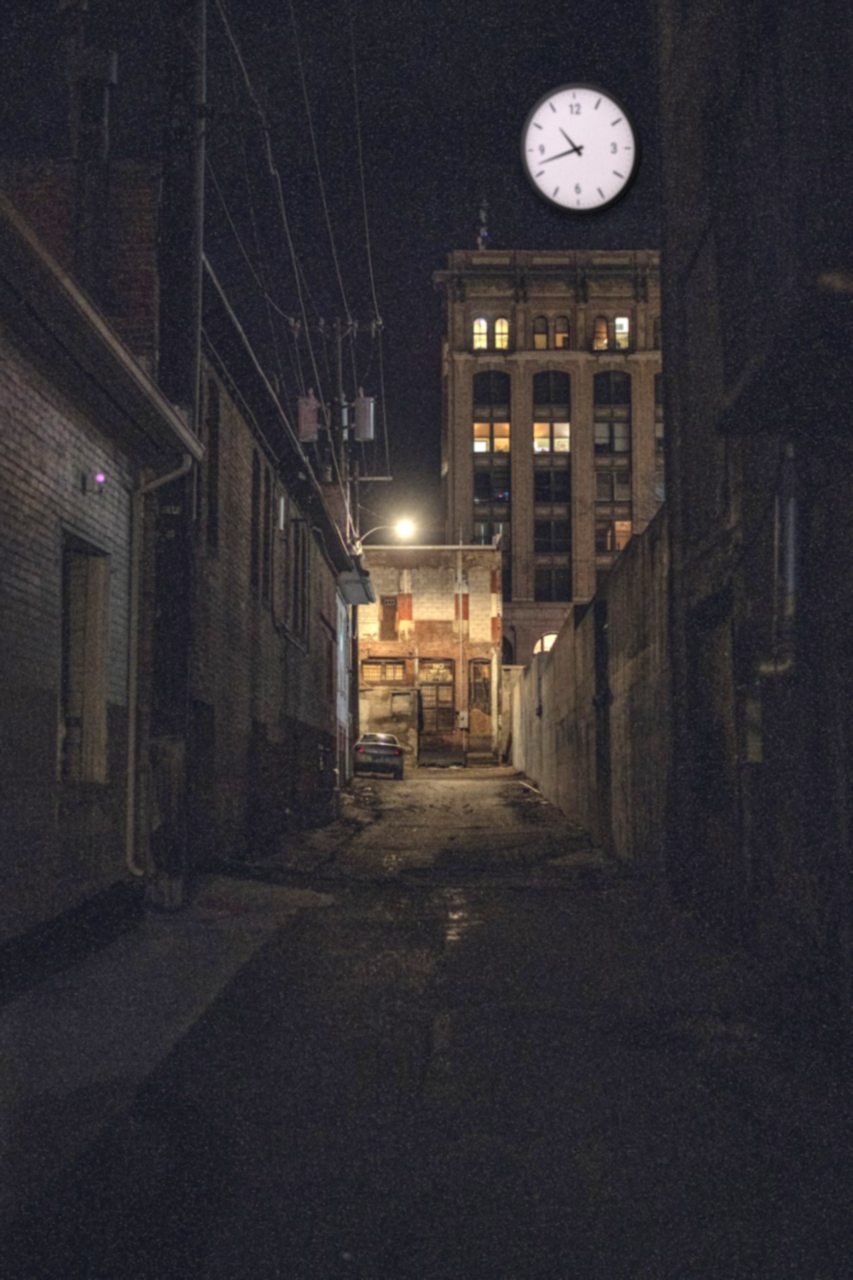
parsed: **10:42**
